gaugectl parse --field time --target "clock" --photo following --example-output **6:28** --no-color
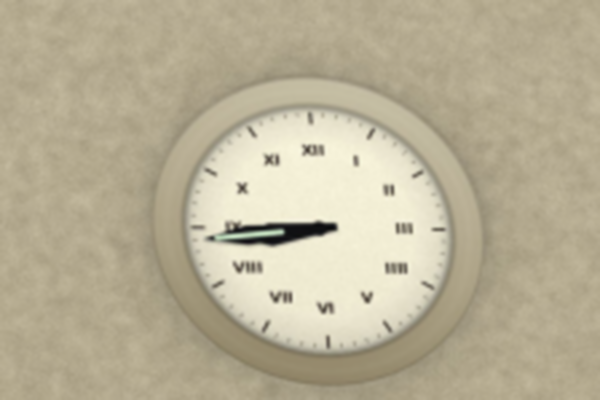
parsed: **8:44**
